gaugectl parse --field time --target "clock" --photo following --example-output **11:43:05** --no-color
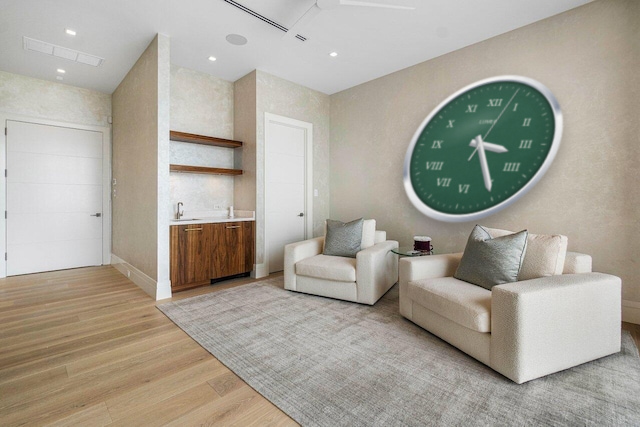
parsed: **3:25:03**
